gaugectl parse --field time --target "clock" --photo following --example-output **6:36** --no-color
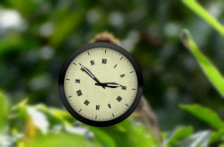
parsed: **2:51**
